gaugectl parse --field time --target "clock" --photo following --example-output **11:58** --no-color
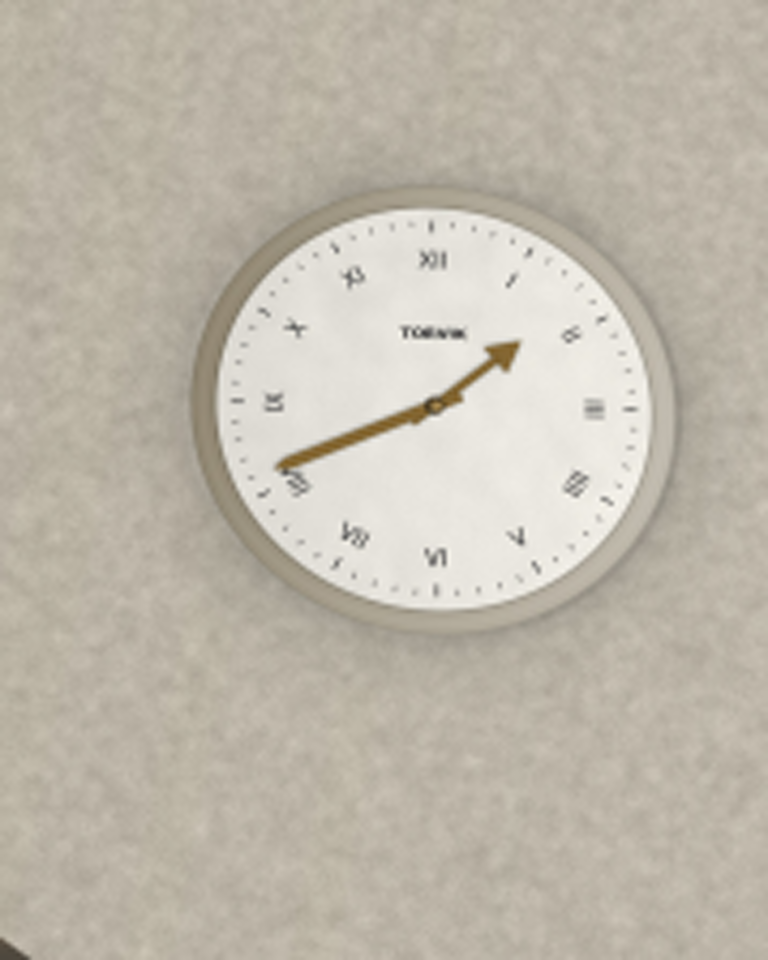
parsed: **1:41**
